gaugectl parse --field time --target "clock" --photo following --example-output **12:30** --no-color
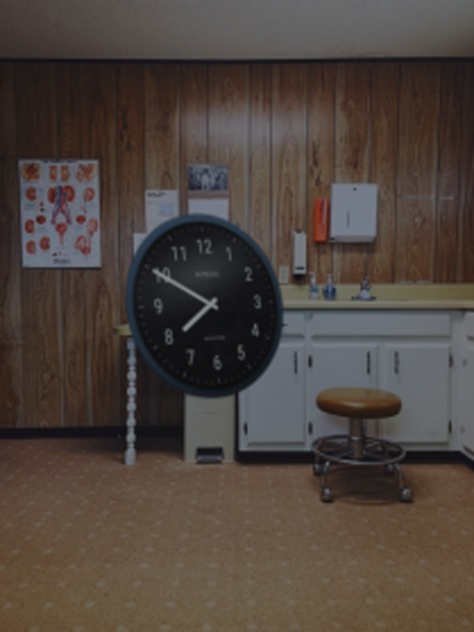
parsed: **7:50**
